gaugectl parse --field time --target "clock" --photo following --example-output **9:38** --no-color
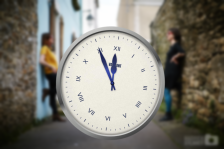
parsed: **11:55**
